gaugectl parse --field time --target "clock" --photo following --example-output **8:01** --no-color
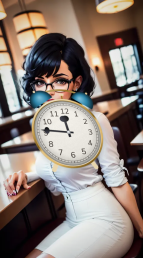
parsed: **11:46**
